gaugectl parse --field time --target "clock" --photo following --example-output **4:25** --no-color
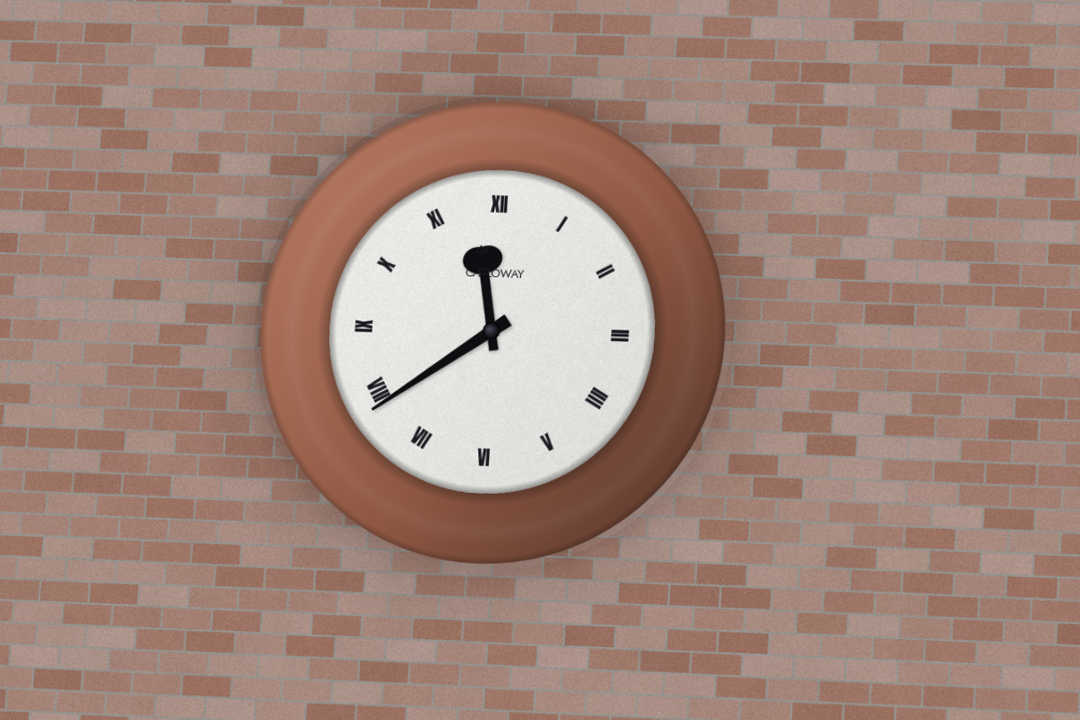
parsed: **11:39**
